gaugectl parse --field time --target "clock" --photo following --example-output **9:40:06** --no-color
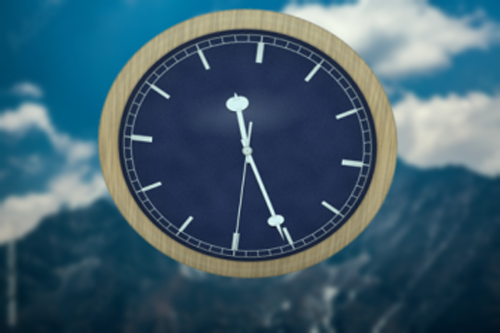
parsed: **11:25:30**
